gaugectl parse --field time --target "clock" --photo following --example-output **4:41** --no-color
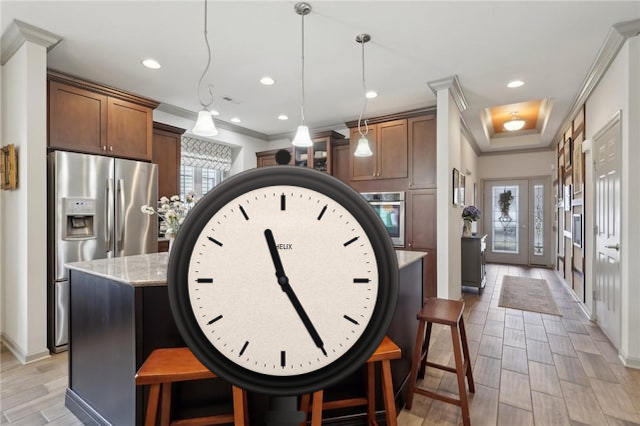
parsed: **11:25**
